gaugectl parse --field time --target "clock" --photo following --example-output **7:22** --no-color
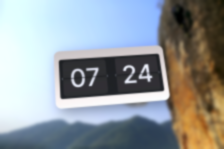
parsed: **7:24**
